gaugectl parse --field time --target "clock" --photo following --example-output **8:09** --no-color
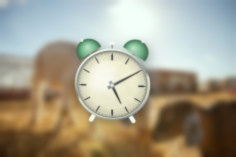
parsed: **5:10**
